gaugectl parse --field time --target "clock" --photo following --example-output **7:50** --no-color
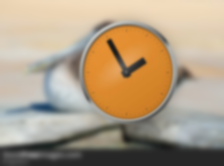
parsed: **1:55**
